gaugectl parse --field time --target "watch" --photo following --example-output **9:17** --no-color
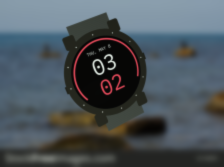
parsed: **3:02**
